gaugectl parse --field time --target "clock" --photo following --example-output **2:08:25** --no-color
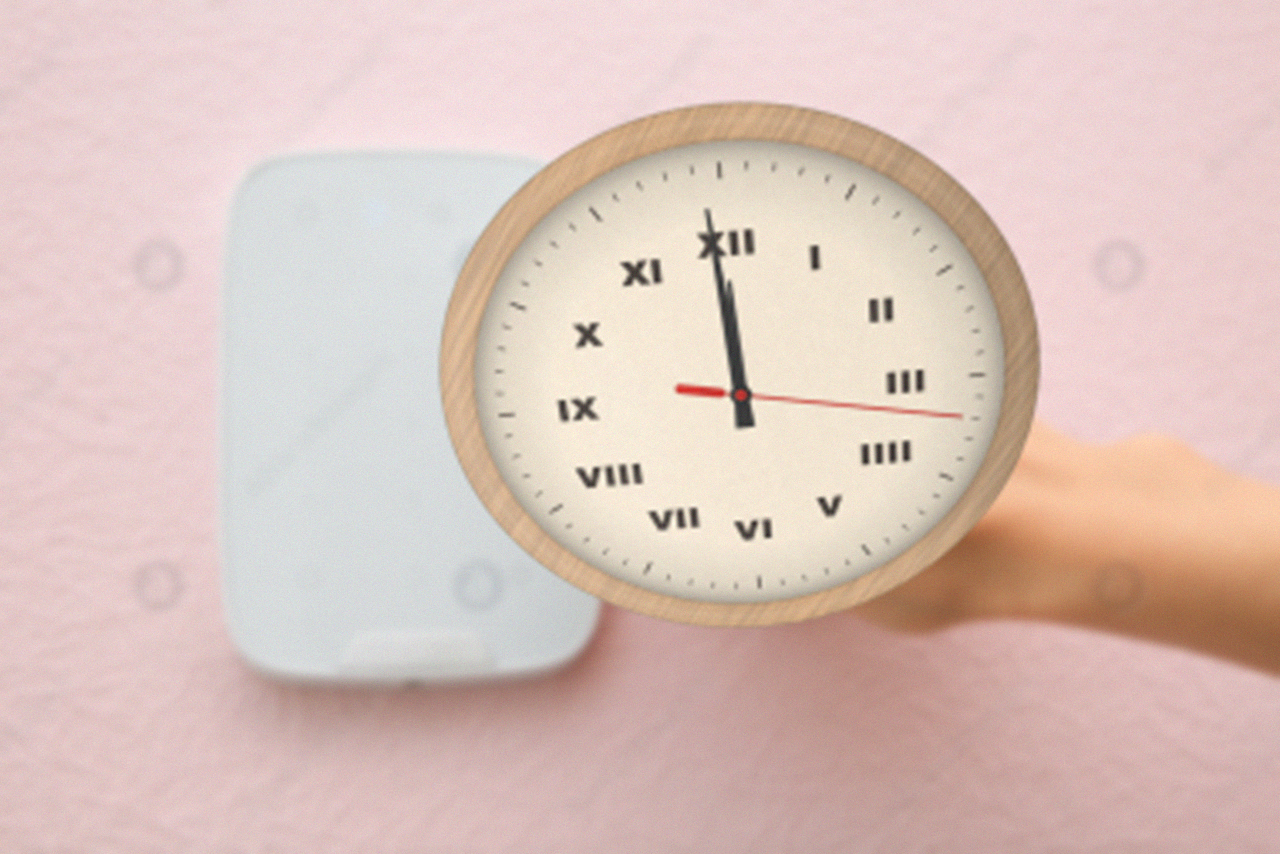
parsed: **11:59:17**
